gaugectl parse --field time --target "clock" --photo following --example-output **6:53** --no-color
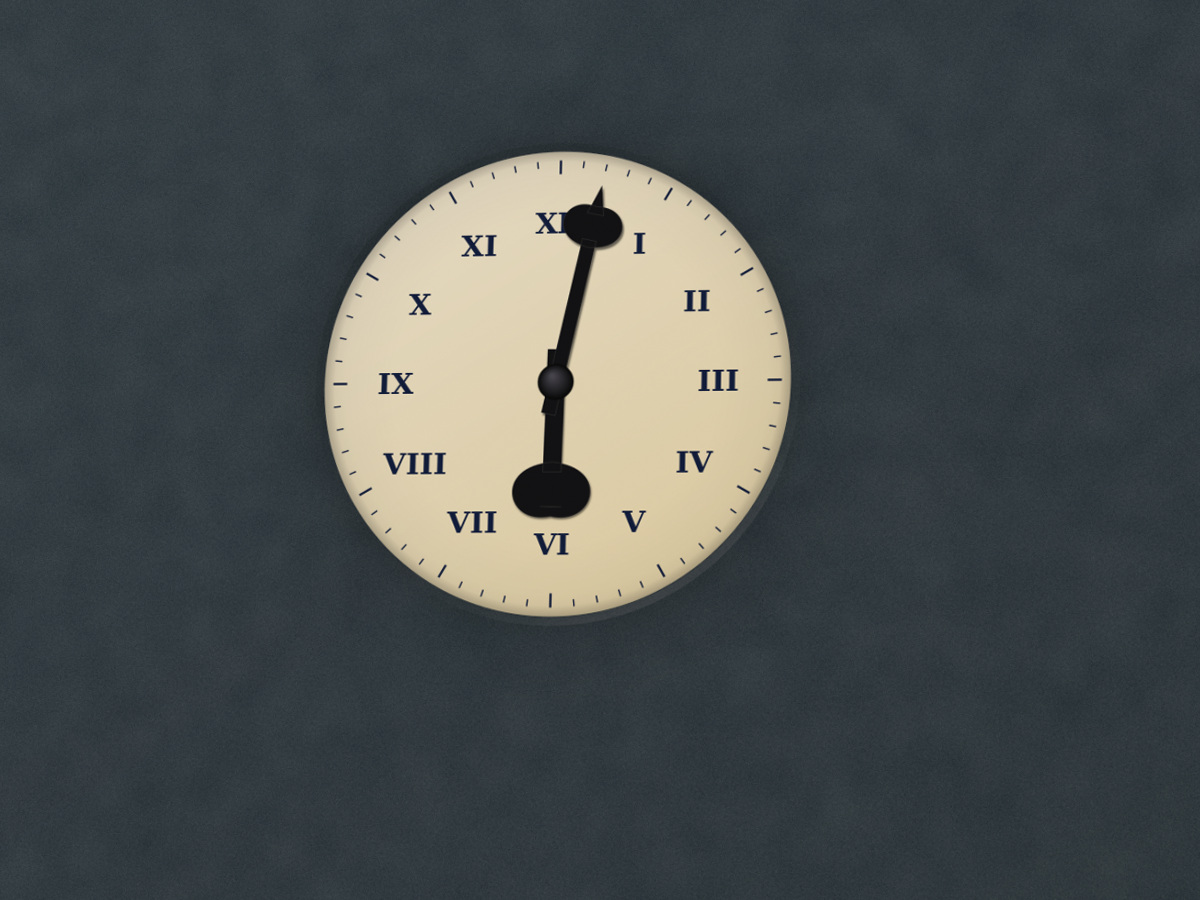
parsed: **6:02**
